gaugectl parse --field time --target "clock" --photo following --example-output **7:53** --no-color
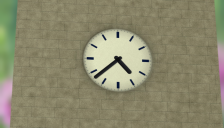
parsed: **4:38**
